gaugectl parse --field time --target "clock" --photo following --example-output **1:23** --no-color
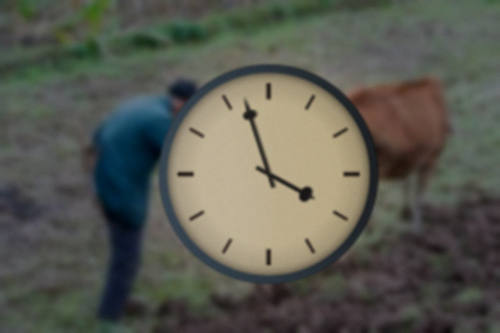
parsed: **3:57**
